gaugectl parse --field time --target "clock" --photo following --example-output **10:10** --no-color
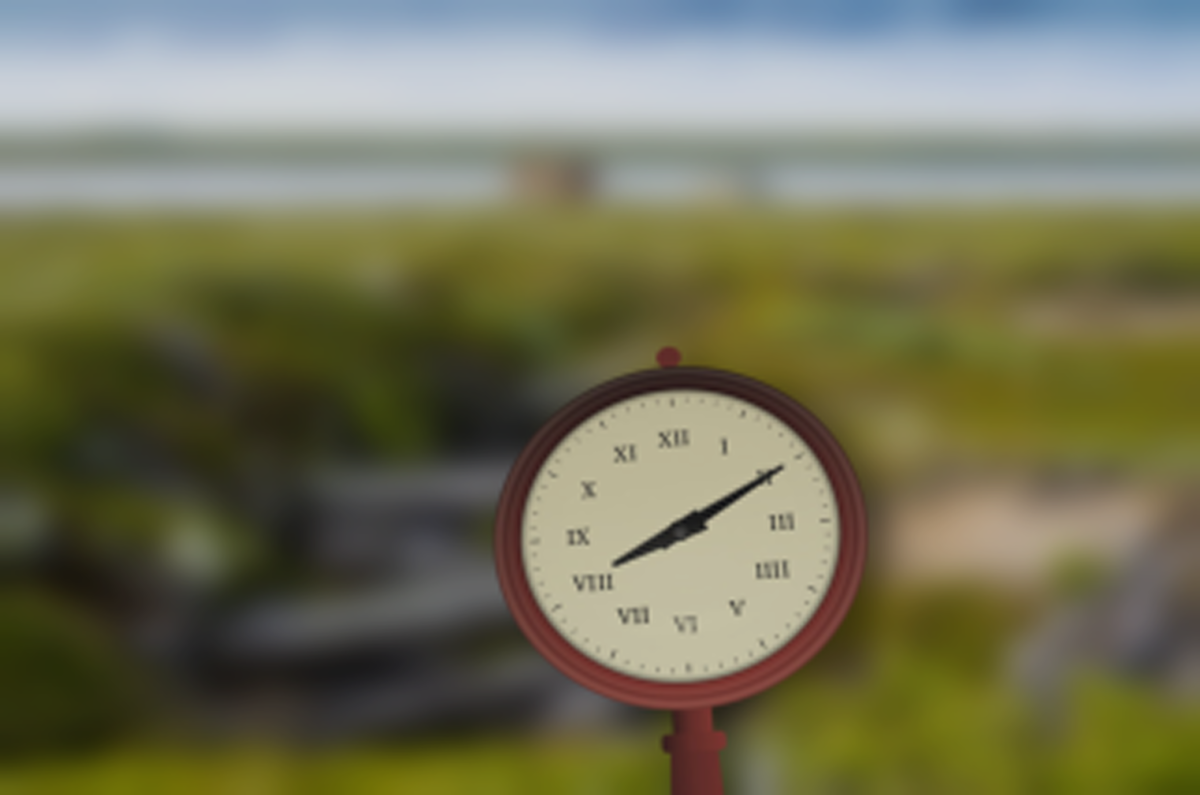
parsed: **8:10**
